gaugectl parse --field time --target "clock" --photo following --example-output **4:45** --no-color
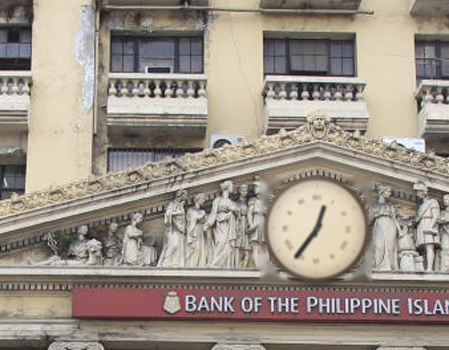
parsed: **12:36**
